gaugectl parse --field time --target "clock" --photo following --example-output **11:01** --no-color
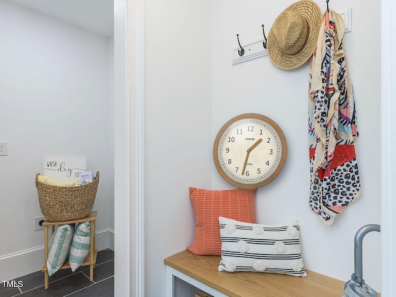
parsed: **1:32**
